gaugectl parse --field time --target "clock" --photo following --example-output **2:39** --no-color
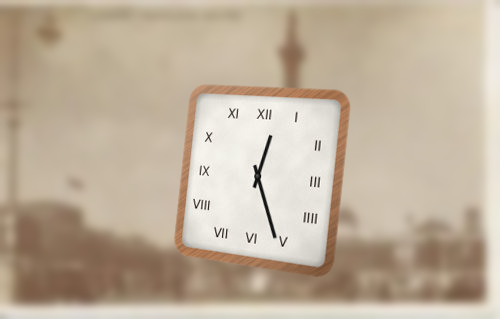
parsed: **12:26**
